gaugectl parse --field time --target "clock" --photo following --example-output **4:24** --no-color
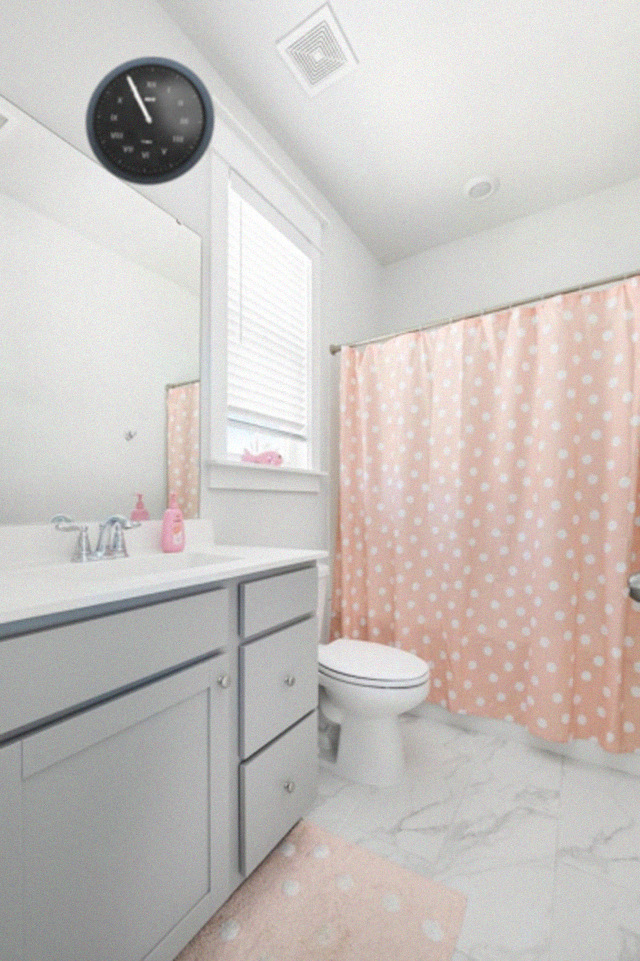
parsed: **10:55**
